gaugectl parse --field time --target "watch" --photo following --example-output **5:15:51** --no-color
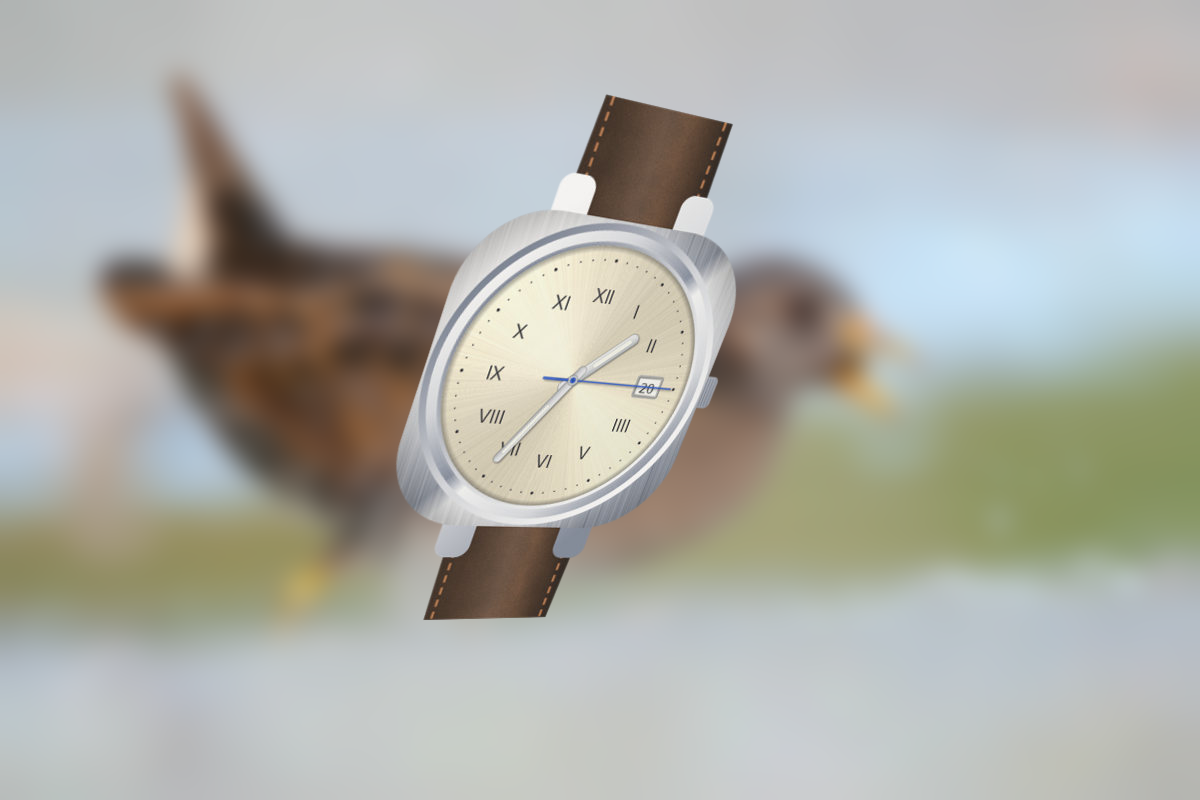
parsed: **1:35:15**
